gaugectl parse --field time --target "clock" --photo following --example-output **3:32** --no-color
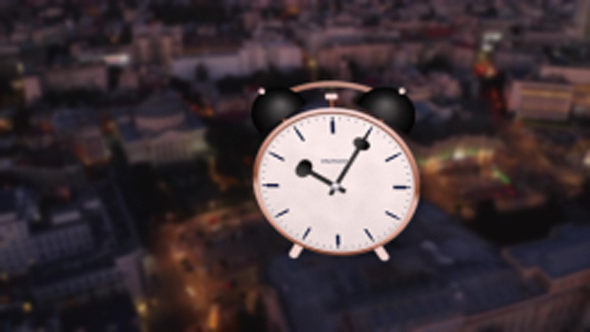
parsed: **10:05**
